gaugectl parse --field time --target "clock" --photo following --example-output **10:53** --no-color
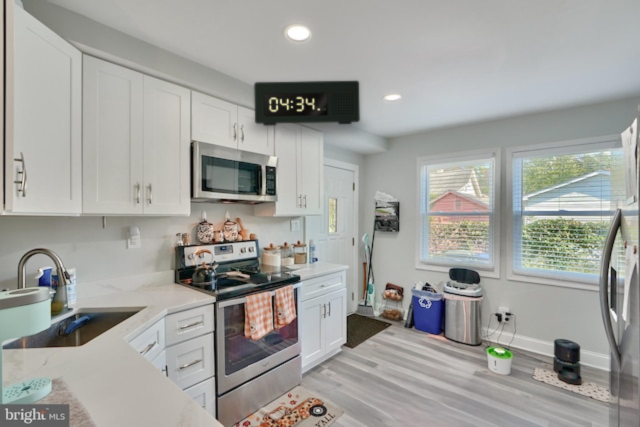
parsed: **4:34**
